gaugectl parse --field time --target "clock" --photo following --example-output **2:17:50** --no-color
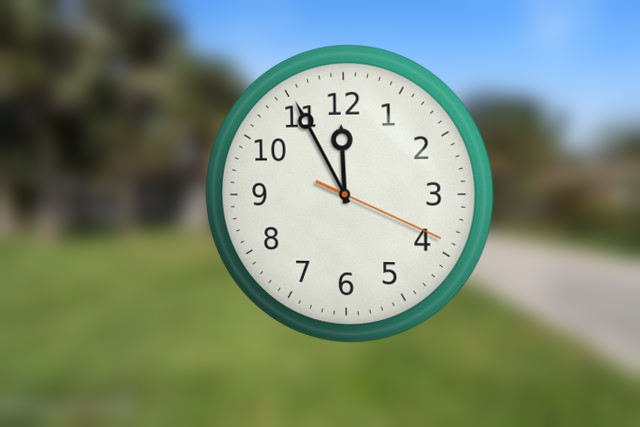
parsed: **11:55:19**
